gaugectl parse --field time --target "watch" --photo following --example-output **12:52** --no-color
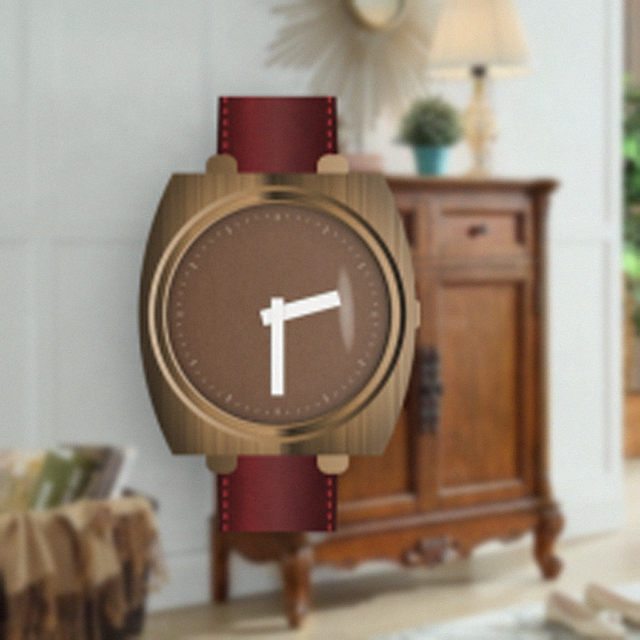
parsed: **2:30**
